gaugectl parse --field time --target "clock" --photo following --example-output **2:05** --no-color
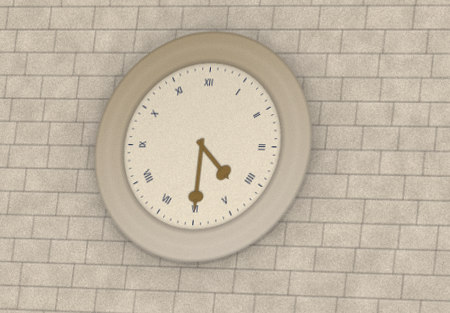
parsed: **4:30**
